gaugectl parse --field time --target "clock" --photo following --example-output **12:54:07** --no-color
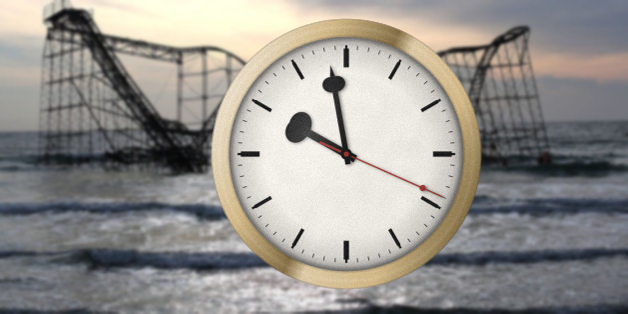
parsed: **9:58:19**
